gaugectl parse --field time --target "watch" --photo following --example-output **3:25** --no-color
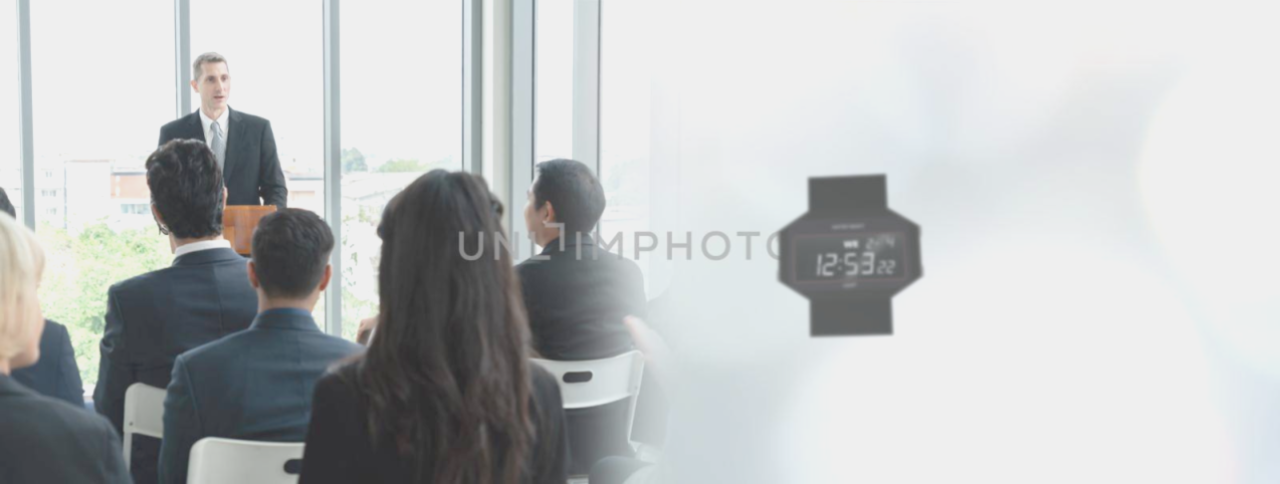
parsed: **12:53**
